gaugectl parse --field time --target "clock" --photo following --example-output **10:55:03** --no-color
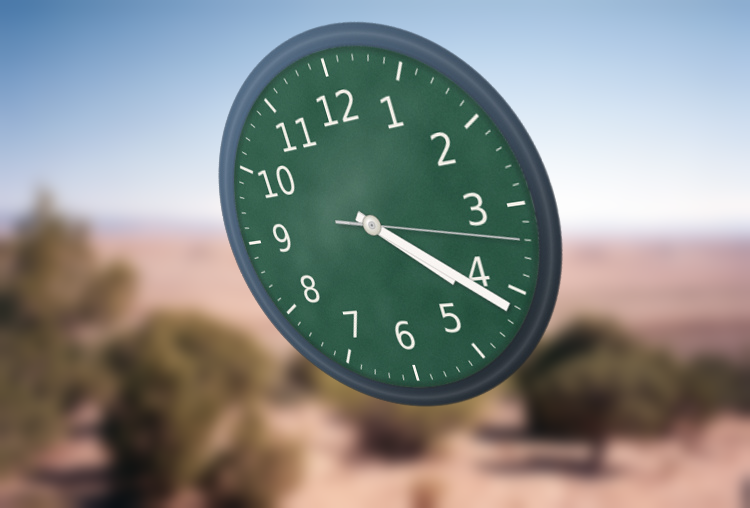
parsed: **4:21:17**
